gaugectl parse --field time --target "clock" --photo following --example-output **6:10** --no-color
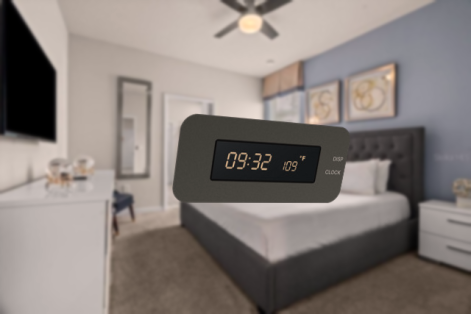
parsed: **9:32**
